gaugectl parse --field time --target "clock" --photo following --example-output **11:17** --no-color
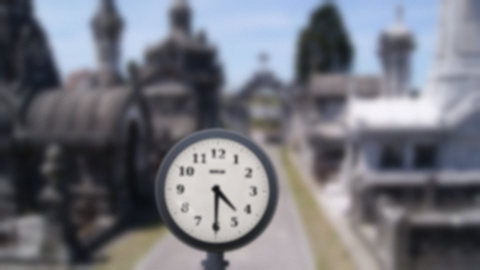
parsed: **4:30**
